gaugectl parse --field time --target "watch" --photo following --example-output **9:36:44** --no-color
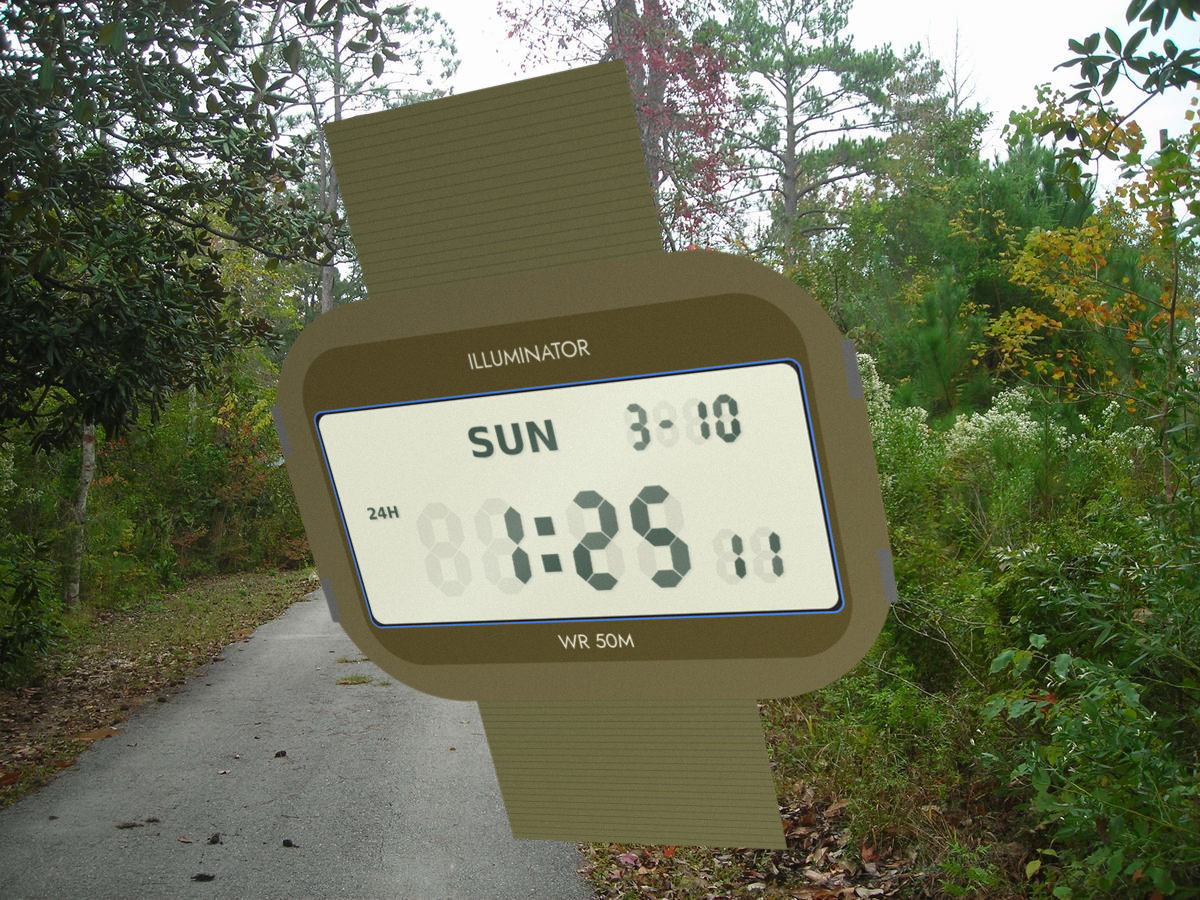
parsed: **1:25:11**
